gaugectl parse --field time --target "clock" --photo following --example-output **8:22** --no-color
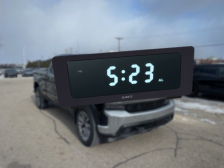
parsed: **5:23**
